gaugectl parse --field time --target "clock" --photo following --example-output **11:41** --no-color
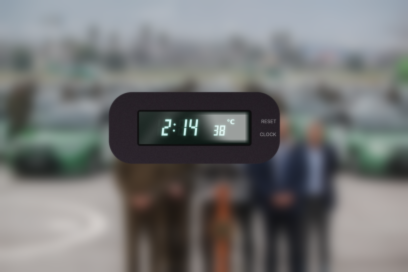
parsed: **2:14**
